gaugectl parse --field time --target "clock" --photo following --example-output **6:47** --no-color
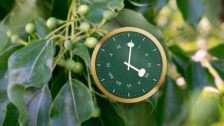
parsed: **4:01**
